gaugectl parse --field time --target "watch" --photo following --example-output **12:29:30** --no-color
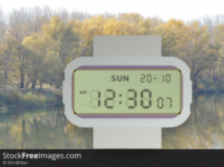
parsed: **12:30:07**
